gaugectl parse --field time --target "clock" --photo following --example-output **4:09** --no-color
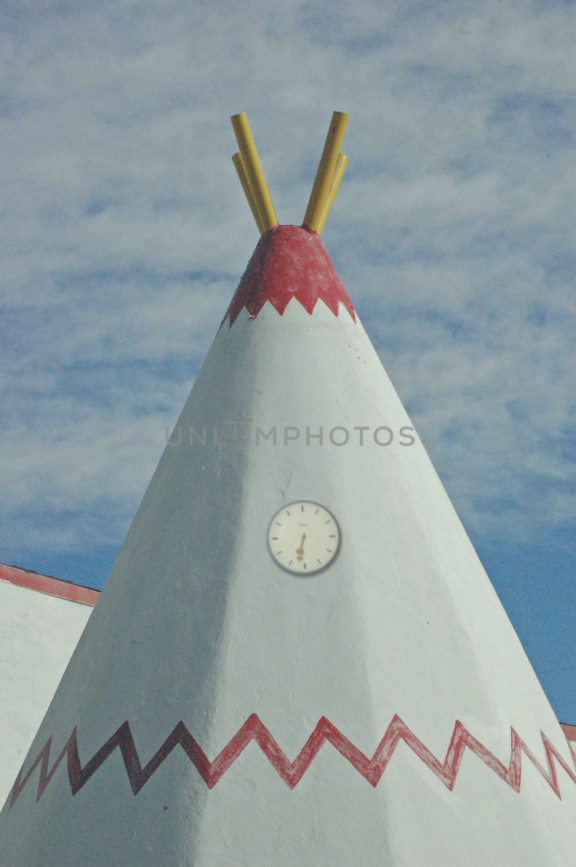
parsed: **6:32**
